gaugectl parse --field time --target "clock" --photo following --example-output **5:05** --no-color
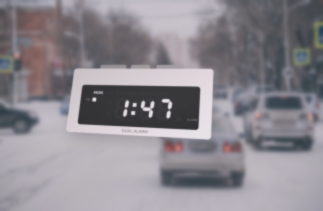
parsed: **1:47**
